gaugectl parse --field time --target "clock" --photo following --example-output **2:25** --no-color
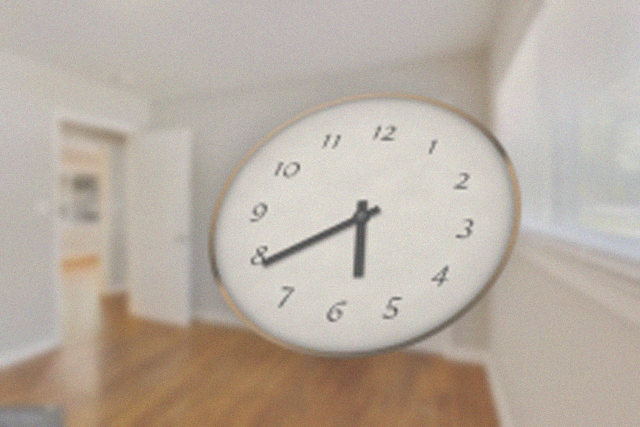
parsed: **5:39**
